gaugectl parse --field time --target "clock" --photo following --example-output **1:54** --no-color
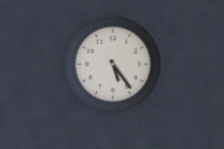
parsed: **5:24**
